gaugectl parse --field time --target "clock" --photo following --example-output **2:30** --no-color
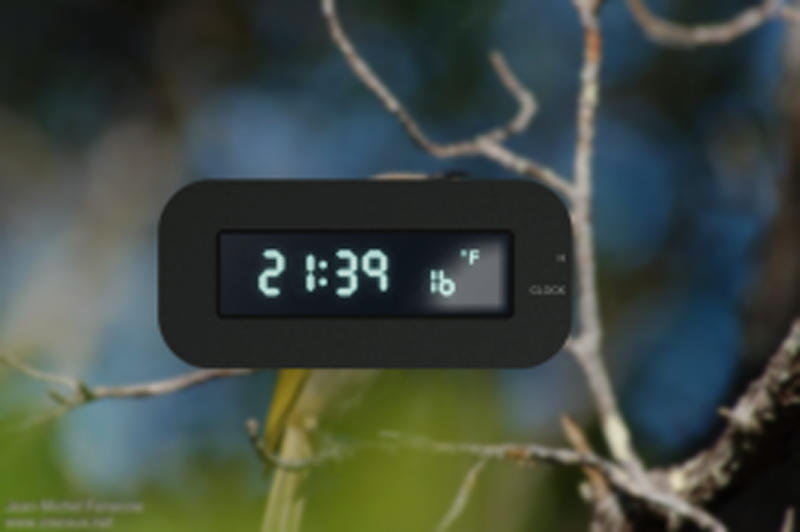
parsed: **21:39**
